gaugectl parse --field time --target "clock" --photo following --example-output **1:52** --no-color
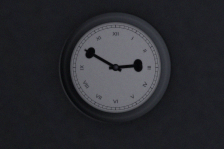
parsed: **2:50**
